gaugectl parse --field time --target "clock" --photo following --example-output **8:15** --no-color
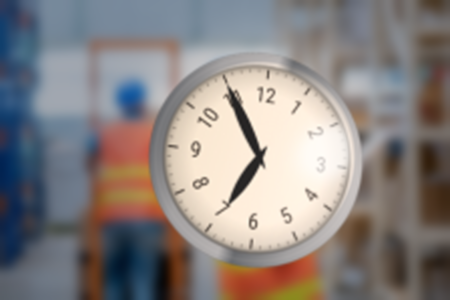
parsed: **6:55**
